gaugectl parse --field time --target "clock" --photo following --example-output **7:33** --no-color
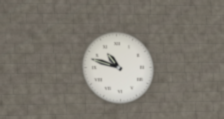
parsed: **10:48**
